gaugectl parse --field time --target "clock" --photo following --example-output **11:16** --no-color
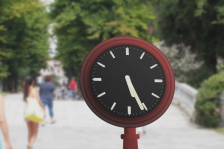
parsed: **5:26**
